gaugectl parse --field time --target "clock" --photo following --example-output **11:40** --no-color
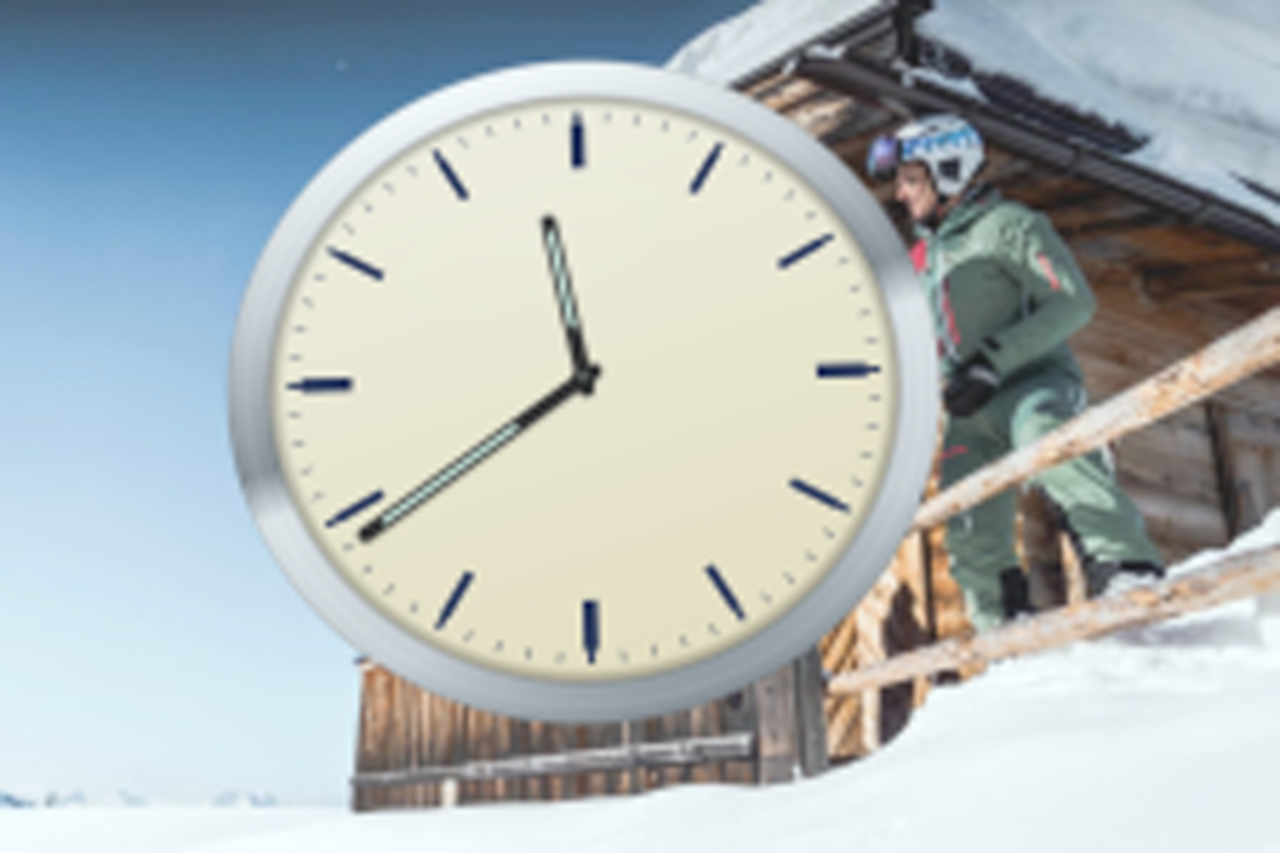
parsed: **11:39**
